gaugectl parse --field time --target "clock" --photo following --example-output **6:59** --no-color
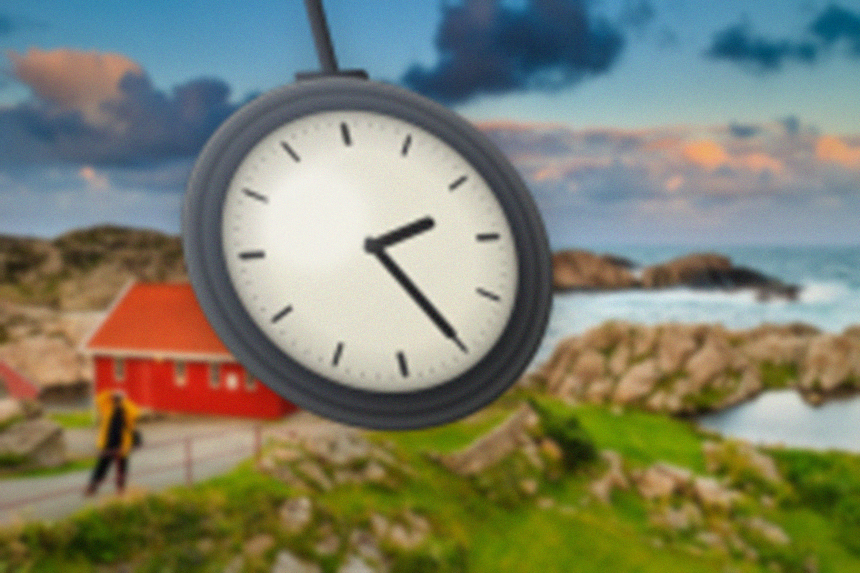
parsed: **2:25**
